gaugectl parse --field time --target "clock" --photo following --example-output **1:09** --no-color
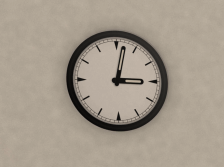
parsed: **3:02**
